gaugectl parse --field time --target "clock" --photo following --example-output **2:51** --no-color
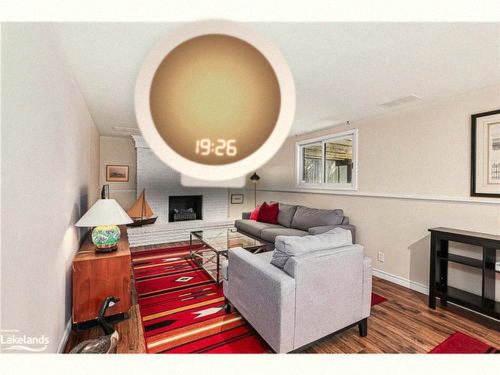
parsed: **19:26**
